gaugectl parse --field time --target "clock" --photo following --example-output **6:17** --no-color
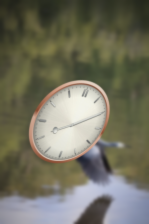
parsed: **8:10**
